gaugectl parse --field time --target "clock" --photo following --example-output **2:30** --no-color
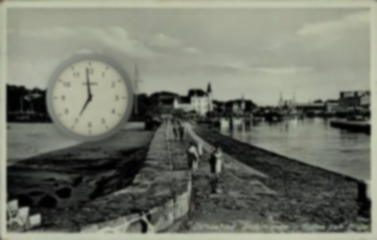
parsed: **6:59**
